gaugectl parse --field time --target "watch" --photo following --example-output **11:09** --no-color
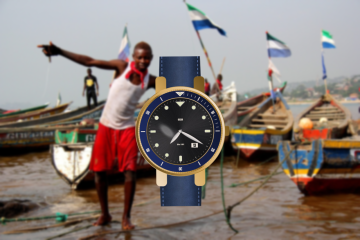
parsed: **7:20**
